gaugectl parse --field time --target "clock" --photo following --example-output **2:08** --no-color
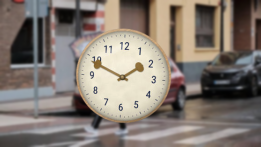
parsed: **1:49**
